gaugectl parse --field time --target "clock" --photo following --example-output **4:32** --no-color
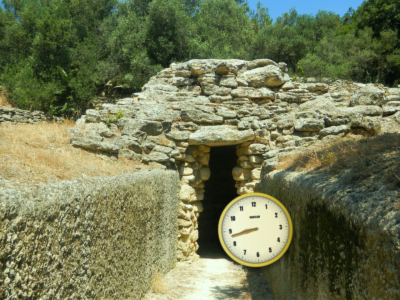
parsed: **8:43**
